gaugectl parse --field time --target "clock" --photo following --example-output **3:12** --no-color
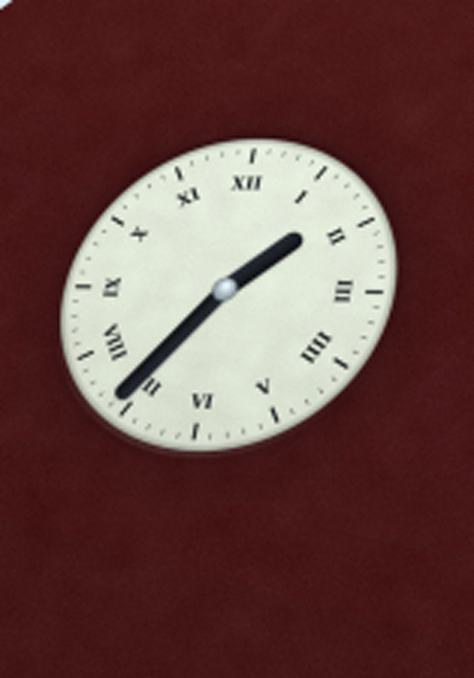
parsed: **1:36**
